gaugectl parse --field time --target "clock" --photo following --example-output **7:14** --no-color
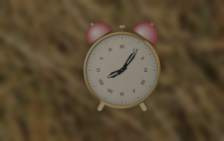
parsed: **8:06**
